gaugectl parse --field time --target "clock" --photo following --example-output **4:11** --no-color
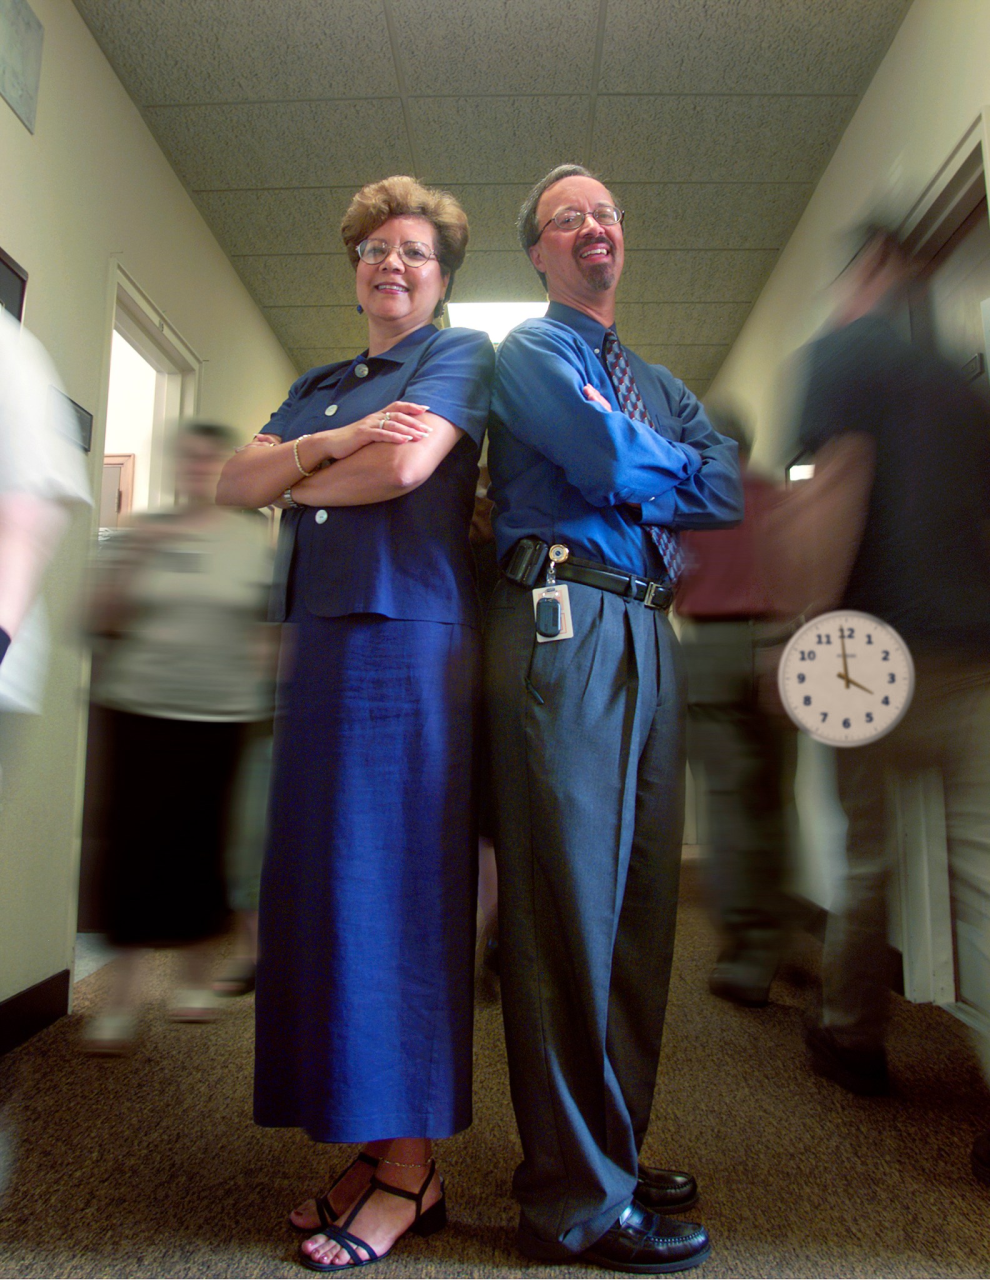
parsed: **3:59**
